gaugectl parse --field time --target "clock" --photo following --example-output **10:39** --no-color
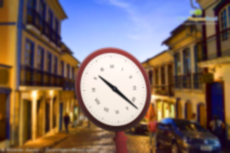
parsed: **10:22**
